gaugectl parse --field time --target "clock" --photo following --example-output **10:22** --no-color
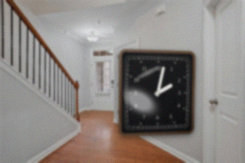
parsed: **2:02**
